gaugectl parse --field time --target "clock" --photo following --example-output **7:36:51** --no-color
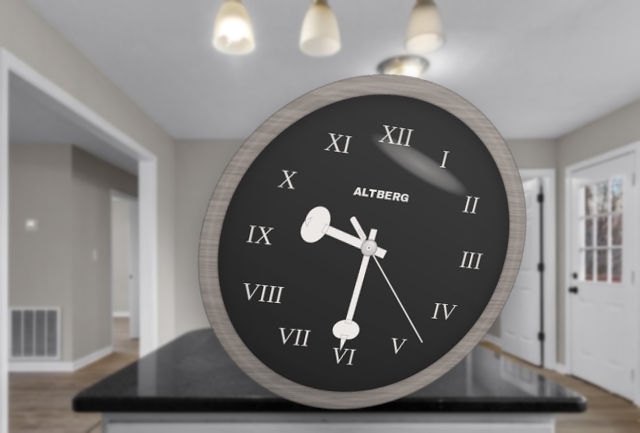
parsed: **9:30:23**
